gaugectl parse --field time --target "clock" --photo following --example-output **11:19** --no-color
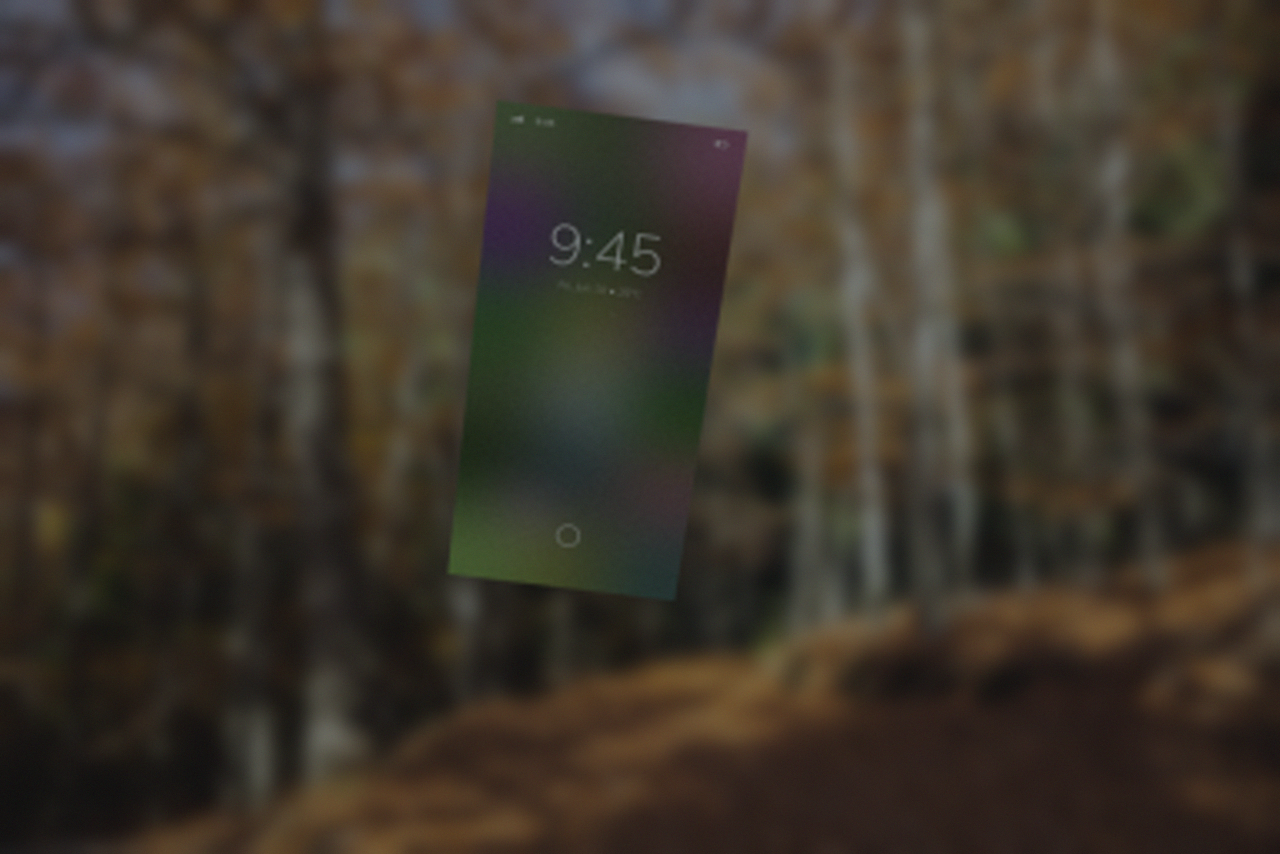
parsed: **9:45**
